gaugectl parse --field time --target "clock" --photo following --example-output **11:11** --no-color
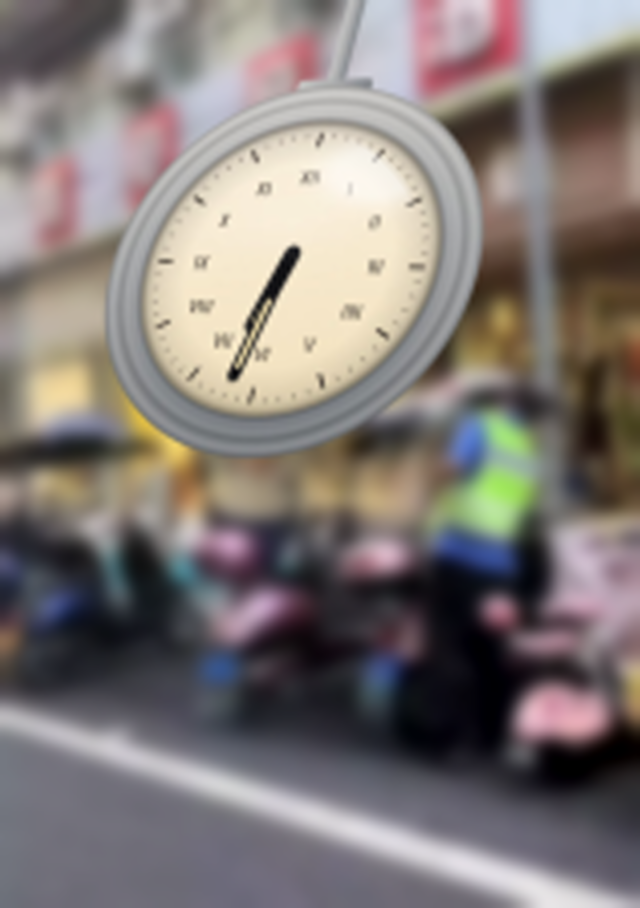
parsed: **6:32**
